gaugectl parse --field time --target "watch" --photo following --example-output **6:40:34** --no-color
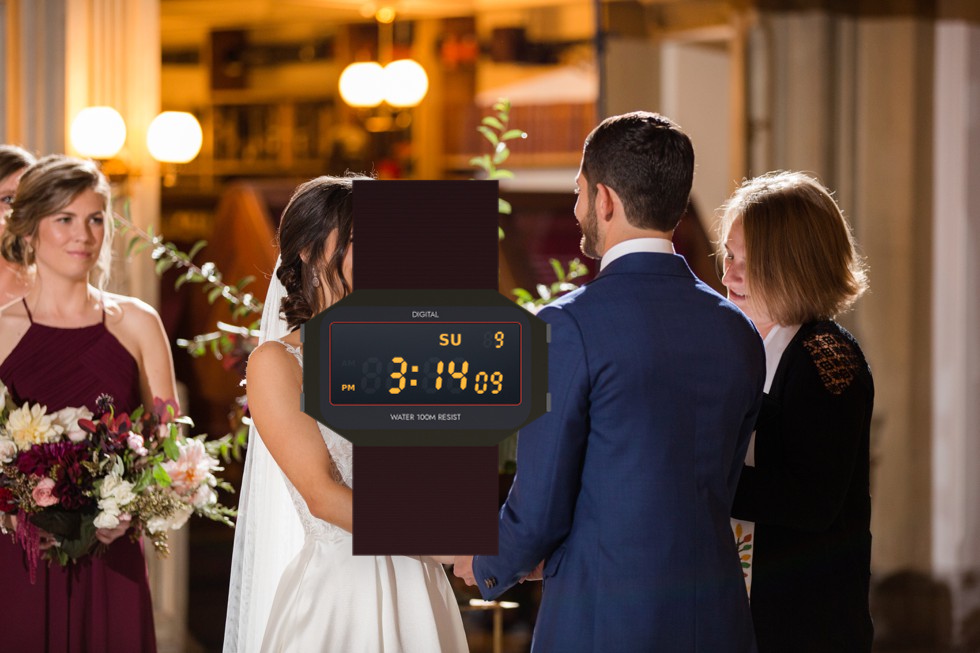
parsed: **3:14:09**
